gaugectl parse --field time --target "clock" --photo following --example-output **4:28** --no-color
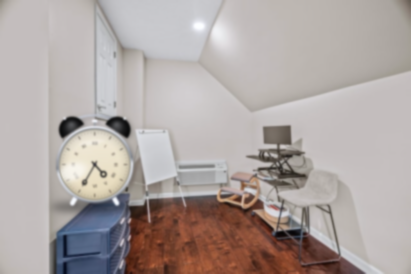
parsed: **4:35**
